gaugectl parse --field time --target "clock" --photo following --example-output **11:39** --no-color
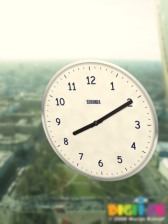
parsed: **8:10**
